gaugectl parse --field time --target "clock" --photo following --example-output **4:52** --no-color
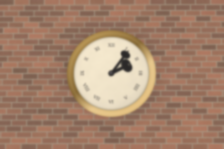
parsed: **2:06**
